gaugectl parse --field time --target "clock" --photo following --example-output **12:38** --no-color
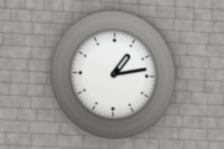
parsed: **1:13**
